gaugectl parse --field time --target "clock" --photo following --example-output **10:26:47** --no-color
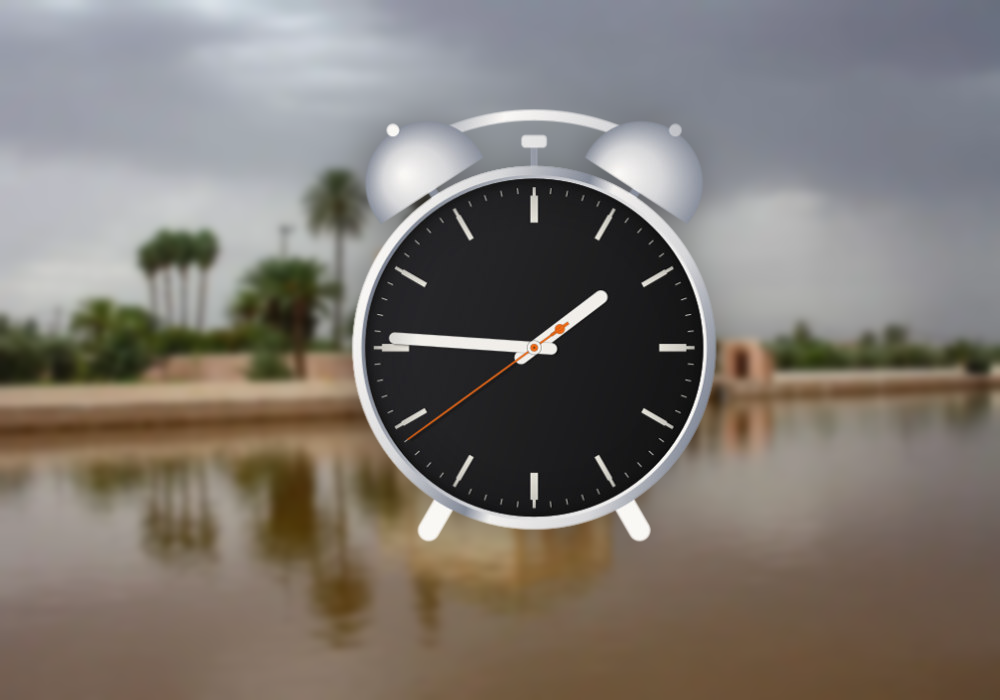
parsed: **1:45:39**
